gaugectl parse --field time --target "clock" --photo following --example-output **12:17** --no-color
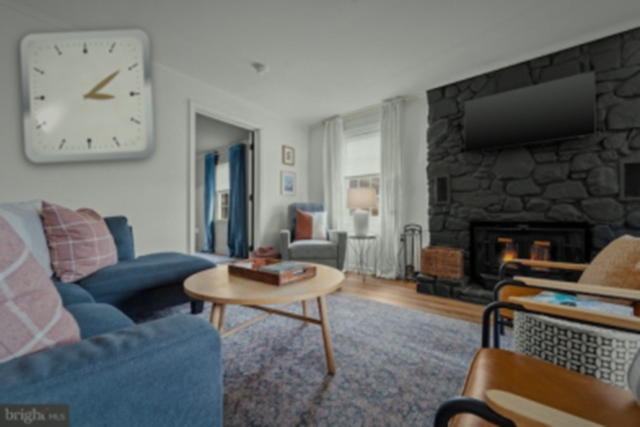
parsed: **3:09**
